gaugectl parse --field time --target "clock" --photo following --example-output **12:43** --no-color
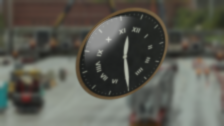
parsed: **11:25**
